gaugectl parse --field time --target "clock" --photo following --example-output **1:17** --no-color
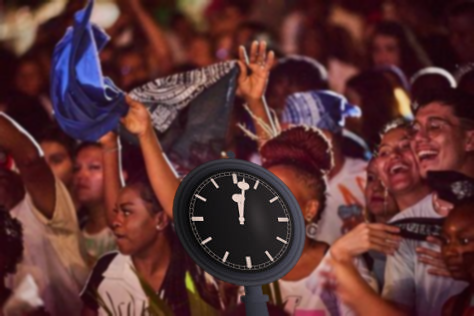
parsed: **12:02**
